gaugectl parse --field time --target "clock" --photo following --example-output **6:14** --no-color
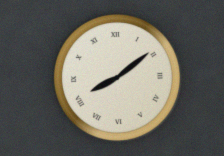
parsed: **8:09**
